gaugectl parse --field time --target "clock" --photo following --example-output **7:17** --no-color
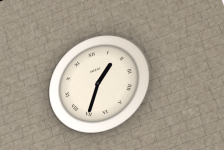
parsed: **1:35**
